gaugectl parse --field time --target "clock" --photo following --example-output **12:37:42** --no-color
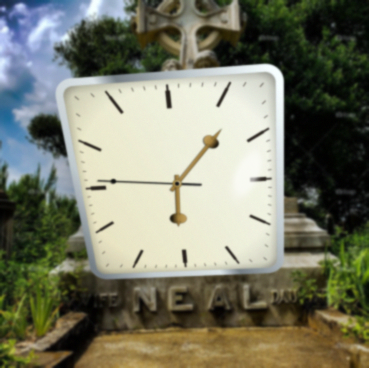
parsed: **6:06:46**
